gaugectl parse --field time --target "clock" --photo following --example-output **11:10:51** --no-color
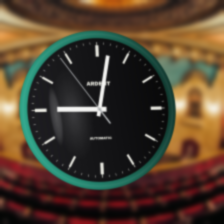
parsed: **9:01:54**
